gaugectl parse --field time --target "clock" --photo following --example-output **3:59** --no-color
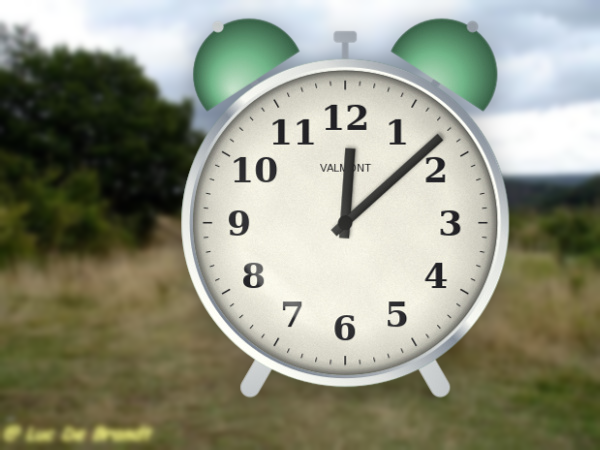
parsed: **12:08**
